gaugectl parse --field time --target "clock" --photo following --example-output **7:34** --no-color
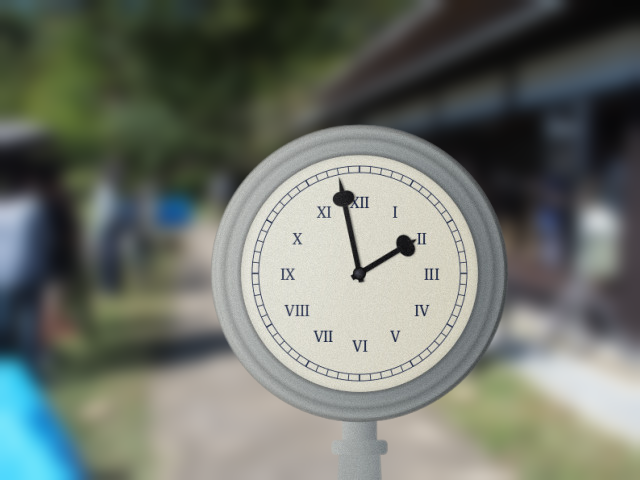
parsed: **1:58**
